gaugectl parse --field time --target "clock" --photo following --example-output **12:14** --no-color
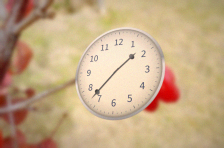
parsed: **1:37**
